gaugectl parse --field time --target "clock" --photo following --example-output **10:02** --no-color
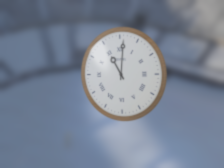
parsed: **11:01**
